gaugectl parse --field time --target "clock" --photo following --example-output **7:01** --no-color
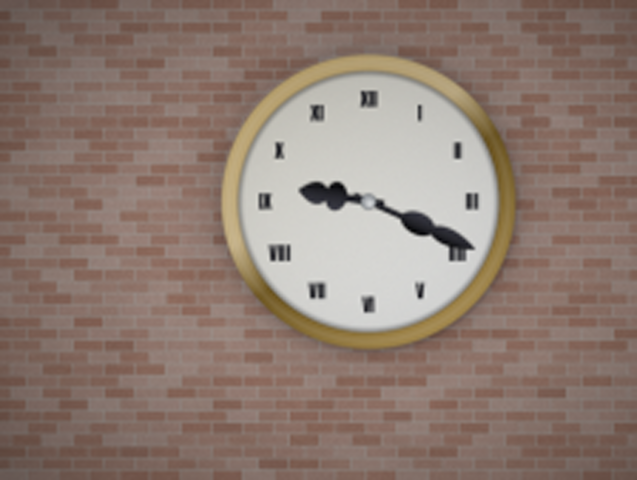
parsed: **9:19**
